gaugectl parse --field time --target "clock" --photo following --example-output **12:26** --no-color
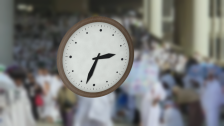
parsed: **2:33**
